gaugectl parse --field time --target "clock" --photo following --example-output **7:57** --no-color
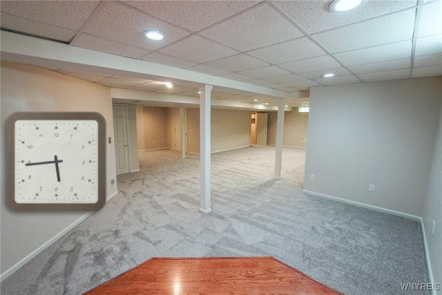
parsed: **5:44**
